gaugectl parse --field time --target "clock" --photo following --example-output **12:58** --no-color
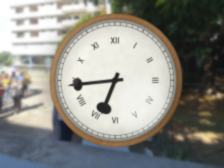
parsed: **6:44**
